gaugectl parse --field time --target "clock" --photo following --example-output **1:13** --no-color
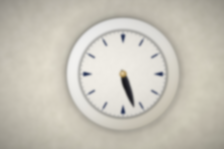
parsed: **5:27**
